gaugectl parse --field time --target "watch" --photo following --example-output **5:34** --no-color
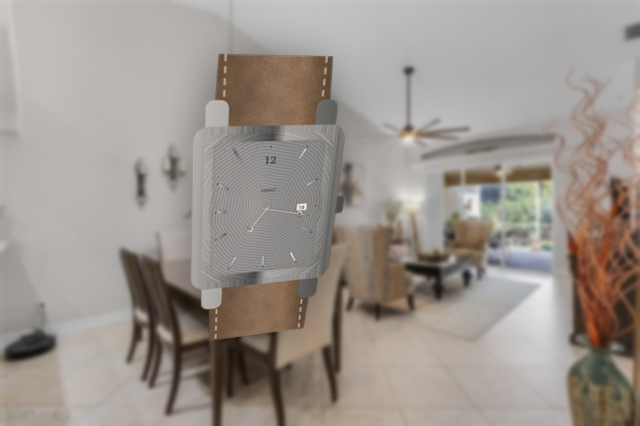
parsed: **7:17**
